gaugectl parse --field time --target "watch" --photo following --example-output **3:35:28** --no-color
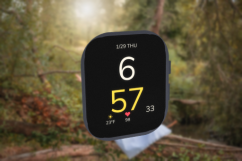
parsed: **6:57:33**
